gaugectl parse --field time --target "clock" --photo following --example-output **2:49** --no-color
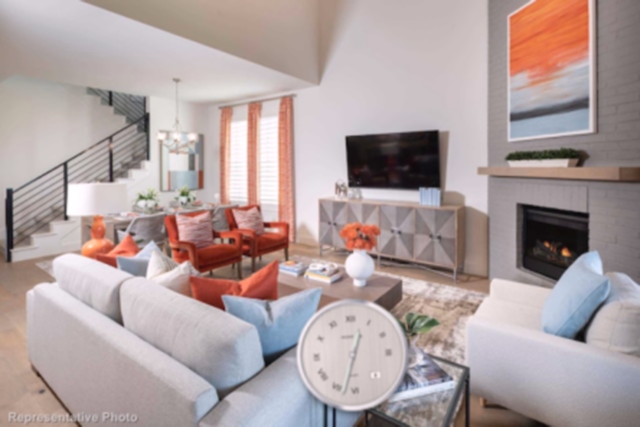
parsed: **12:33**
